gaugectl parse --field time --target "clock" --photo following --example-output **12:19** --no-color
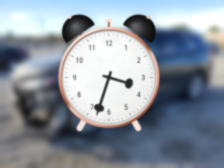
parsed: **3:33**
